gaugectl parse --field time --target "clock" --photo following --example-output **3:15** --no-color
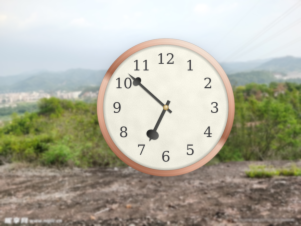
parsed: **6:52**
